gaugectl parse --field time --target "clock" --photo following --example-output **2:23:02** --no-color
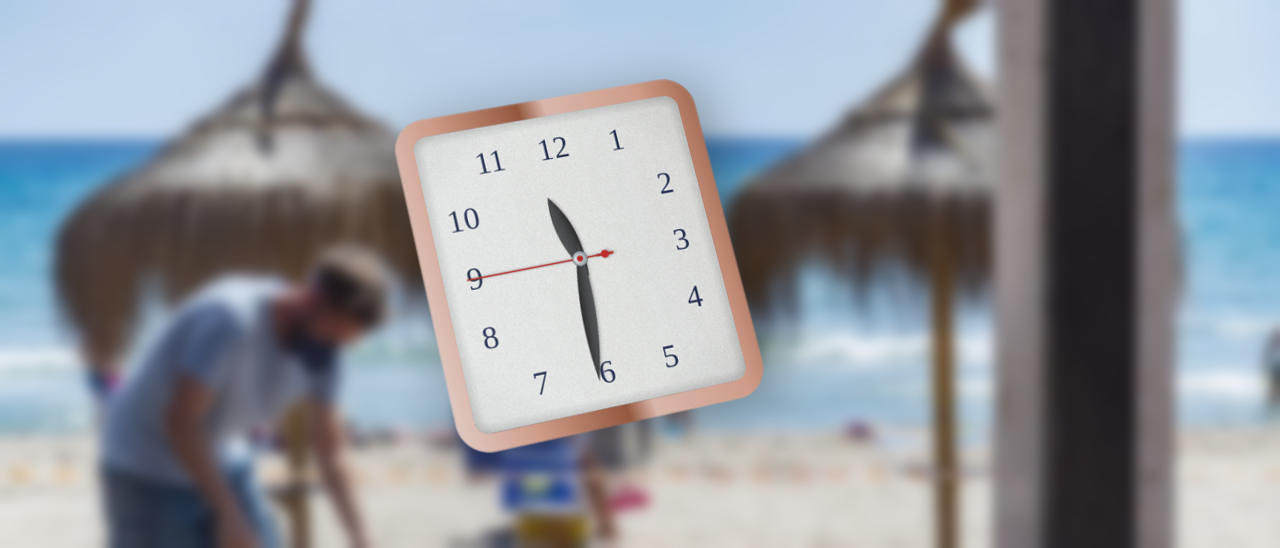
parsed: **11:30:45**
